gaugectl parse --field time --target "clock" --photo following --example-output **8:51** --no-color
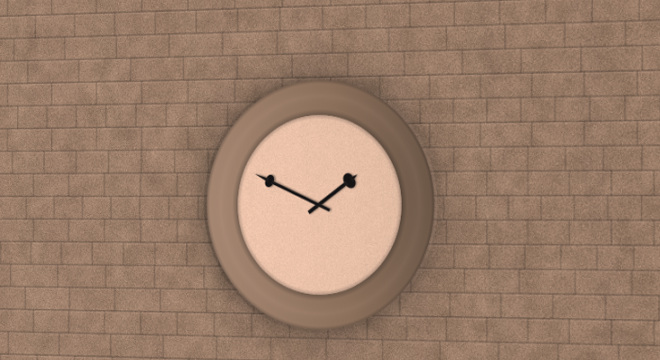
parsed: **1:49**
